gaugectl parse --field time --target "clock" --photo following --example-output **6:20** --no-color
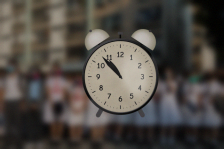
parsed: **10:53**
